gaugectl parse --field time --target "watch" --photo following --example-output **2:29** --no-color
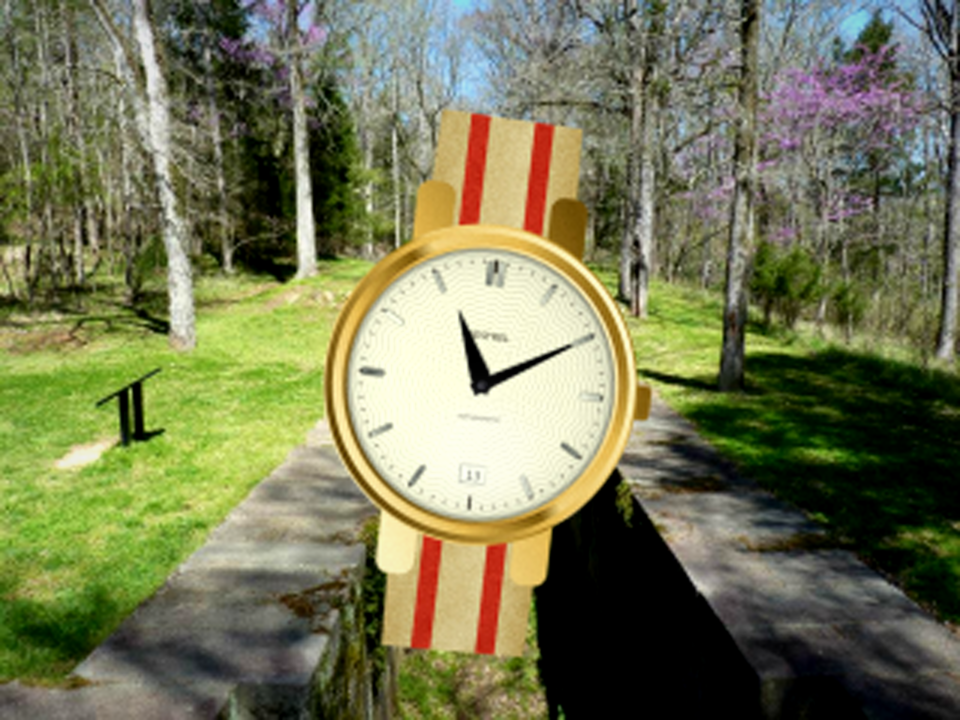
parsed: **11:10**
